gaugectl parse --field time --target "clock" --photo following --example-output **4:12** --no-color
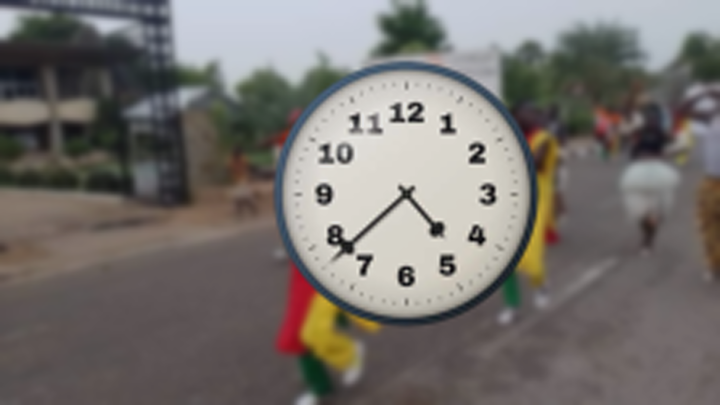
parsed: **4:38**
